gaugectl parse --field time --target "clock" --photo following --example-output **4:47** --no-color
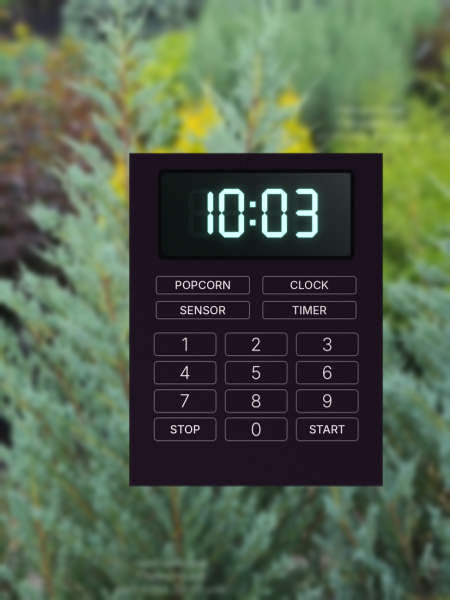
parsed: **10:03**
